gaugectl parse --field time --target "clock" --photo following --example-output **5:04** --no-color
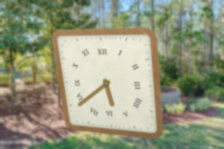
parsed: **5:39**
